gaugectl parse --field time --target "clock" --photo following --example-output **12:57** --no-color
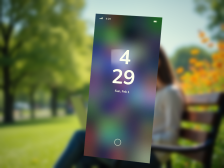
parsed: **4:29**
